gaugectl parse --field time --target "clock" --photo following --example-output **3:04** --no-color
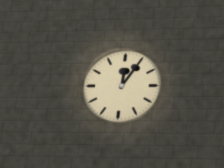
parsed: **12:05**
